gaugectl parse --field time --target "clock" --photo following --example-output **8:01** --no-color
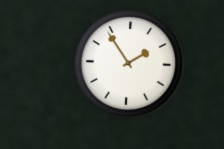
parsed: **1:54**
